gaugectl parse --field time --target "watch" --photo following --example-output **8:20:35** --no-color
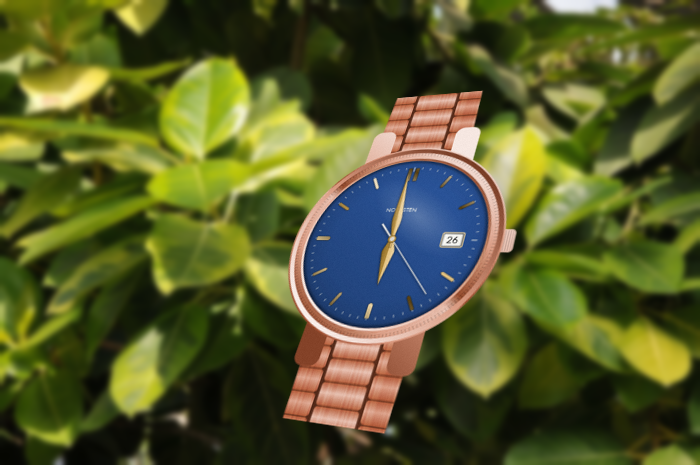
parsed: **5:59:23**
